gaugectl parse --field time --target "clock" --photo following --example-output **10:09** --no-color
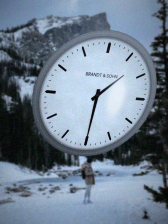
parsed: **1:30**
